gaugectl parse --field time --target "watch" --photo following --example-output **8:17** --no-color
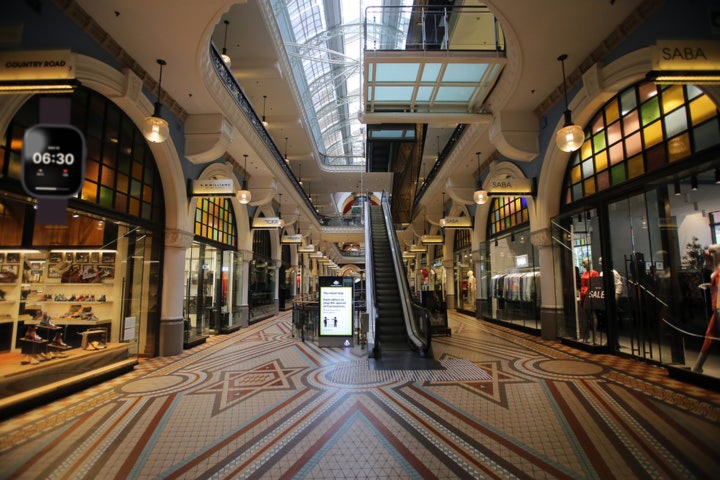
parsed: **6:30**
